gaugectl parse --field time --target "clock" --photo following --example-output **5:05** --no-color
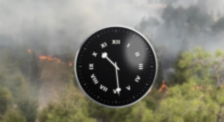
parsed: **10:29**
